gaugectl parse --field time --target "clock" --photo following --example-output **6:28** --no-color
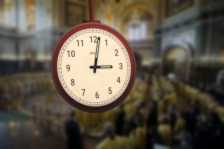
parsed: **3:02**
